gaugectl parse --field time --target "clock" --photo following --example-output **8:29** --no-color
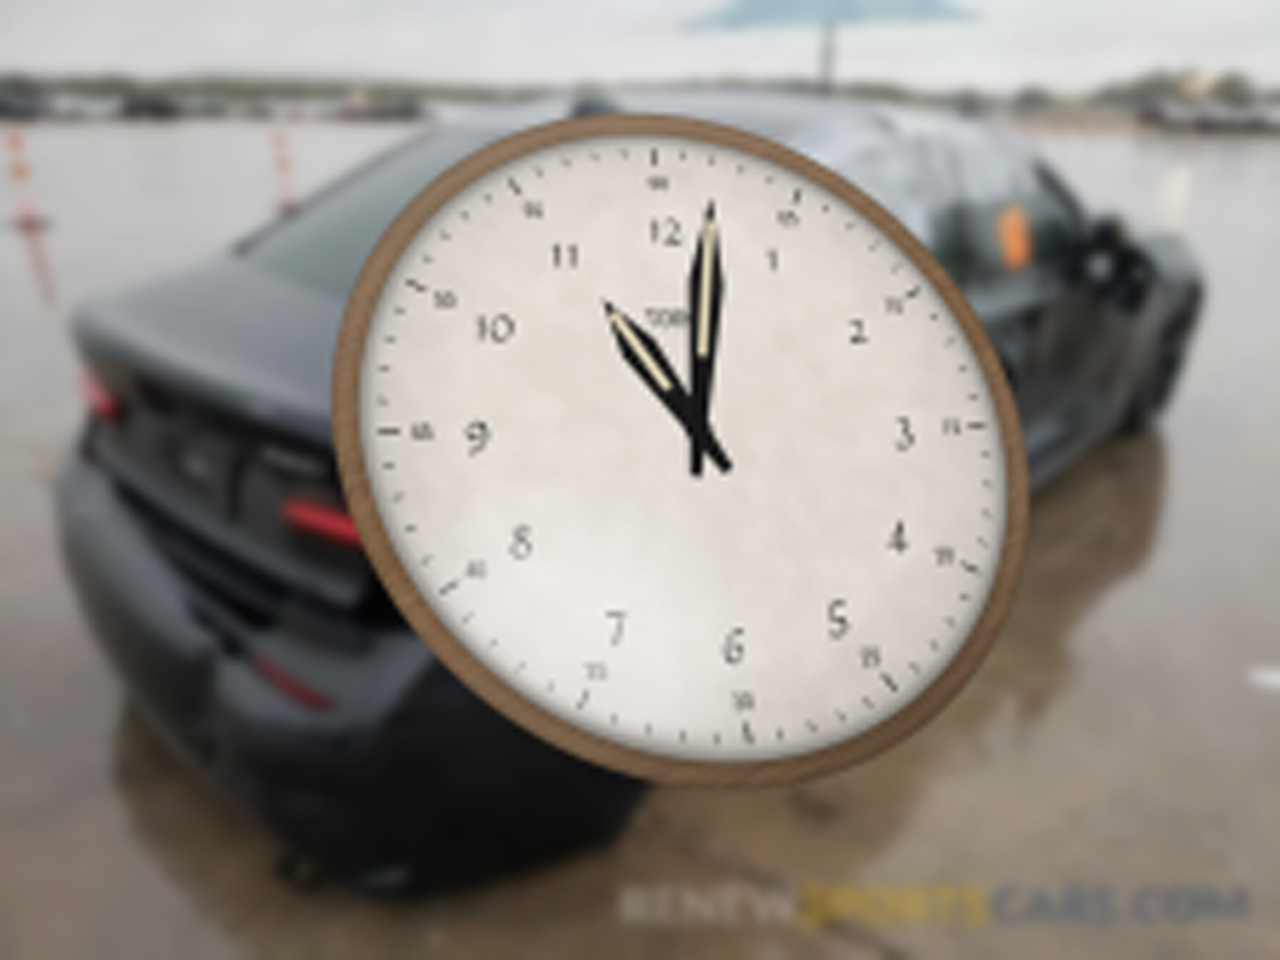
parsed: **11:02**
